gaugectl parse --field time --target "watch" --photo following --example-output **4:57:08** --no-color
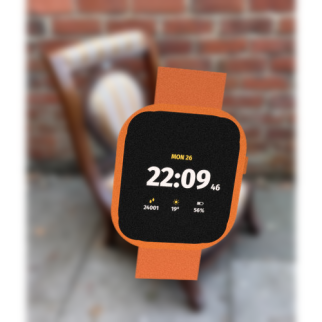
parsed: **22:09:46**
